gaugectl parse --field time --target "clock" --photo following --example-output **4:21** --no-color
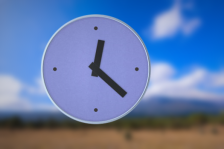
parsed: **12:22**
